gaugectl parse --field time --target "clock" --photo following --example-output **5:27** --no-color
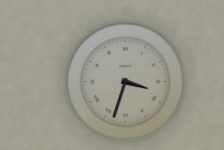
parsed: **3:33**
